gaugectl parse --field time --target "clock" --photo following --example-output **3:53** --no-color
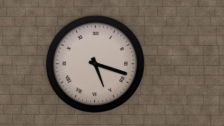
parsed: **5:18**
